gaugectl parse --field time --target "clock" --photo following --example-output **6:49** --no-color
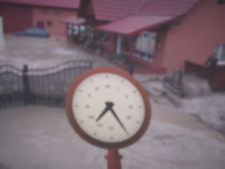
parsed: **7:25**
